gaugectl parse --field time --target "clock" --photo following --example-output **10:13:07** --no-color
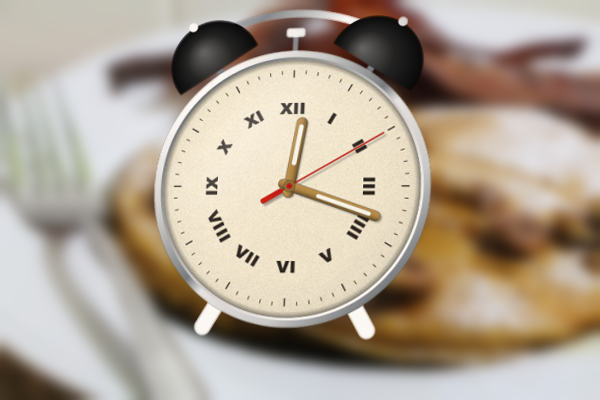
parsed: **12:18:10**
